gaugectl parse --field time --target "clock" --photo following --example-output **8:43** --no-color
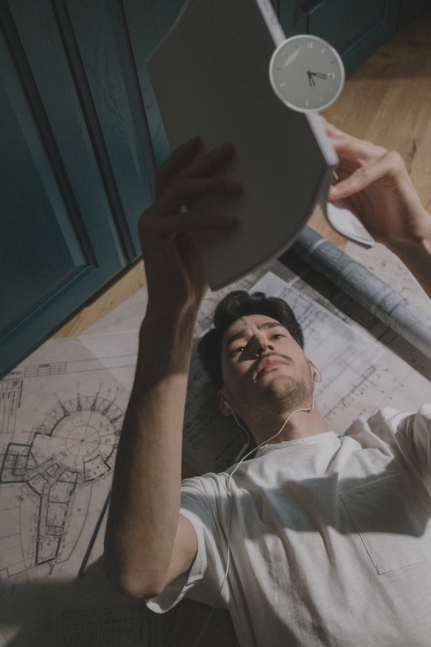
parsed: **5:16**
